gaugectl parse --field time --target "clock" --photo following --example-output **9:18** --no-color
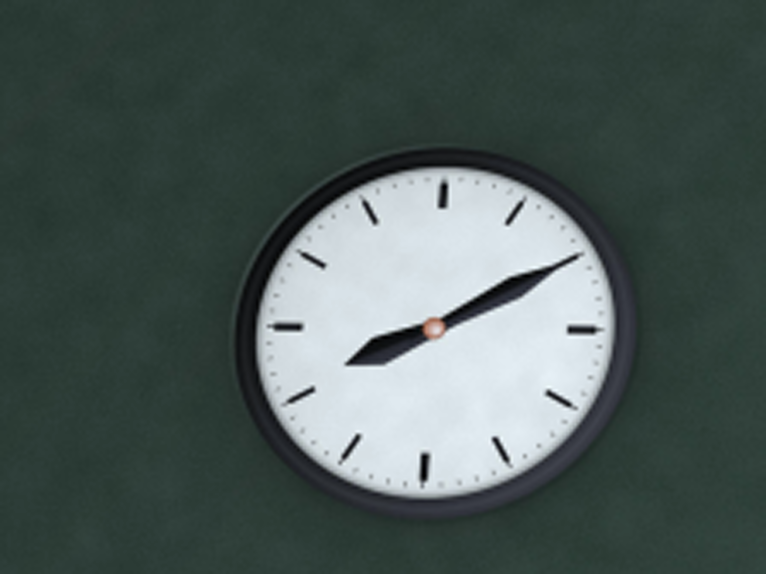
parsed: **8:10**
